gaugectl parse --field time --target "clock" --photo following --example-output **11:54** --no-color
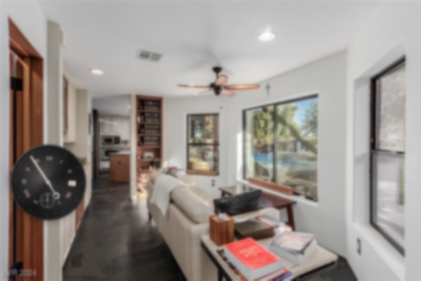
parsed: **4:54**
